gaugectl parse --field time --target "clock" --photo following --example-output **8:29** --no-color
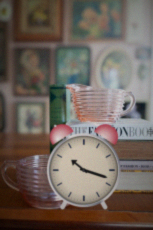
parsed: **10:18**
